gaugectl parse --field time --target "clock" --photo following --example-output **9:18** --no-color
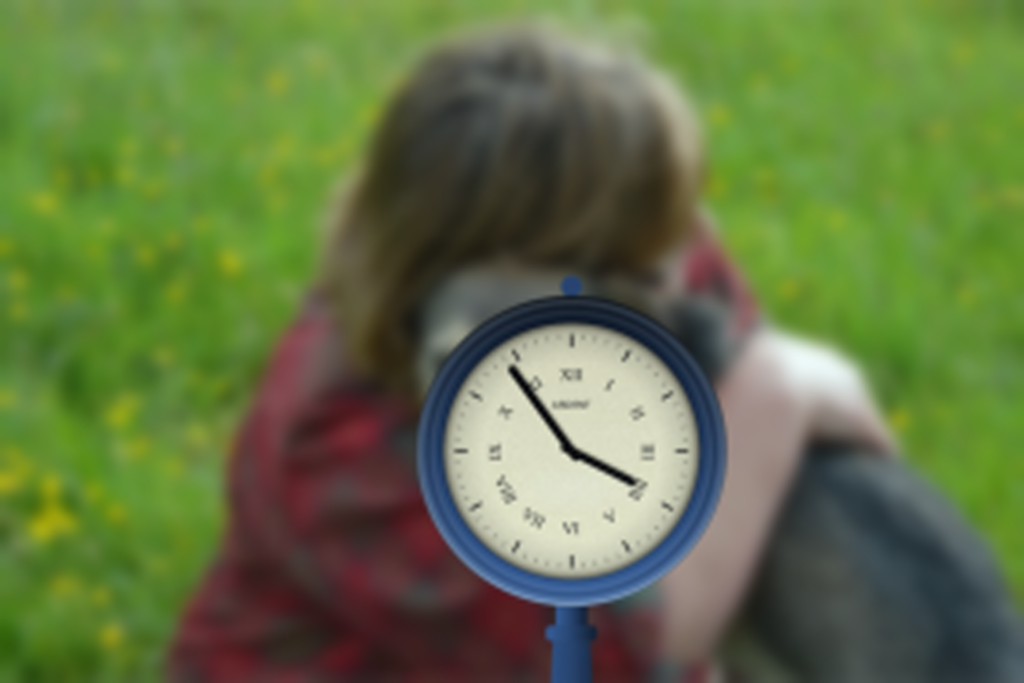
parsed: **3:54**
